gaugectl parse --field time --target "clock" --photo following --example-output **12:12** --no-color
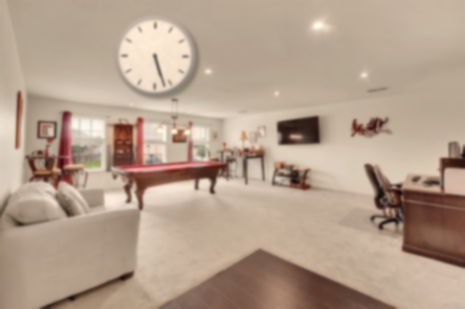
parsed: **5:27**
